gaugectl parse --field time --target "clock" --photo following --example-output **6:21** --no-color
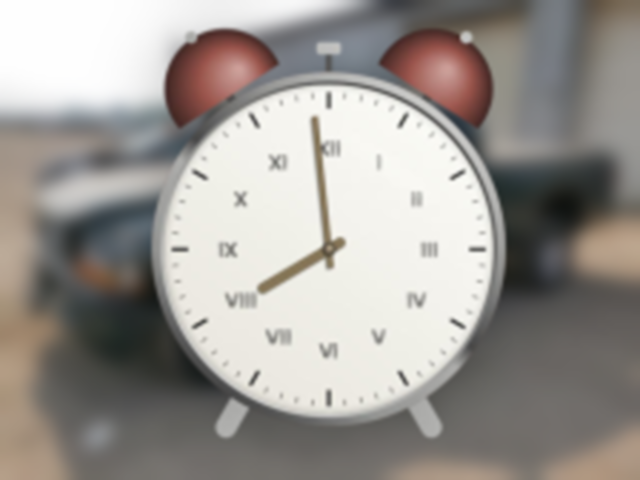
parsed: **7:59**
